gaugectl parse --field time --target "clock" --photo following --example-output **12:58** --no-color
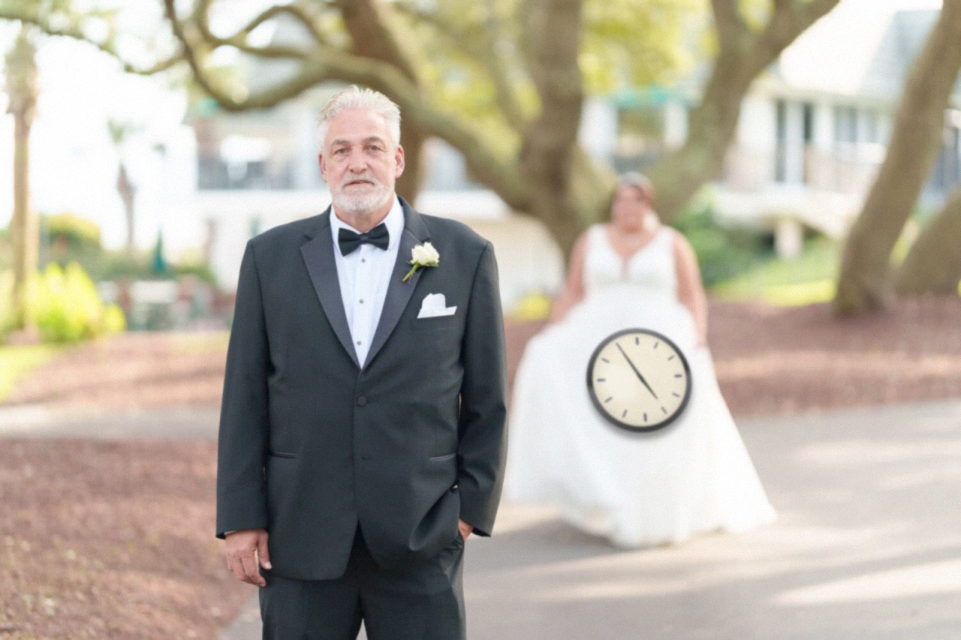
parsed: **4:55**
